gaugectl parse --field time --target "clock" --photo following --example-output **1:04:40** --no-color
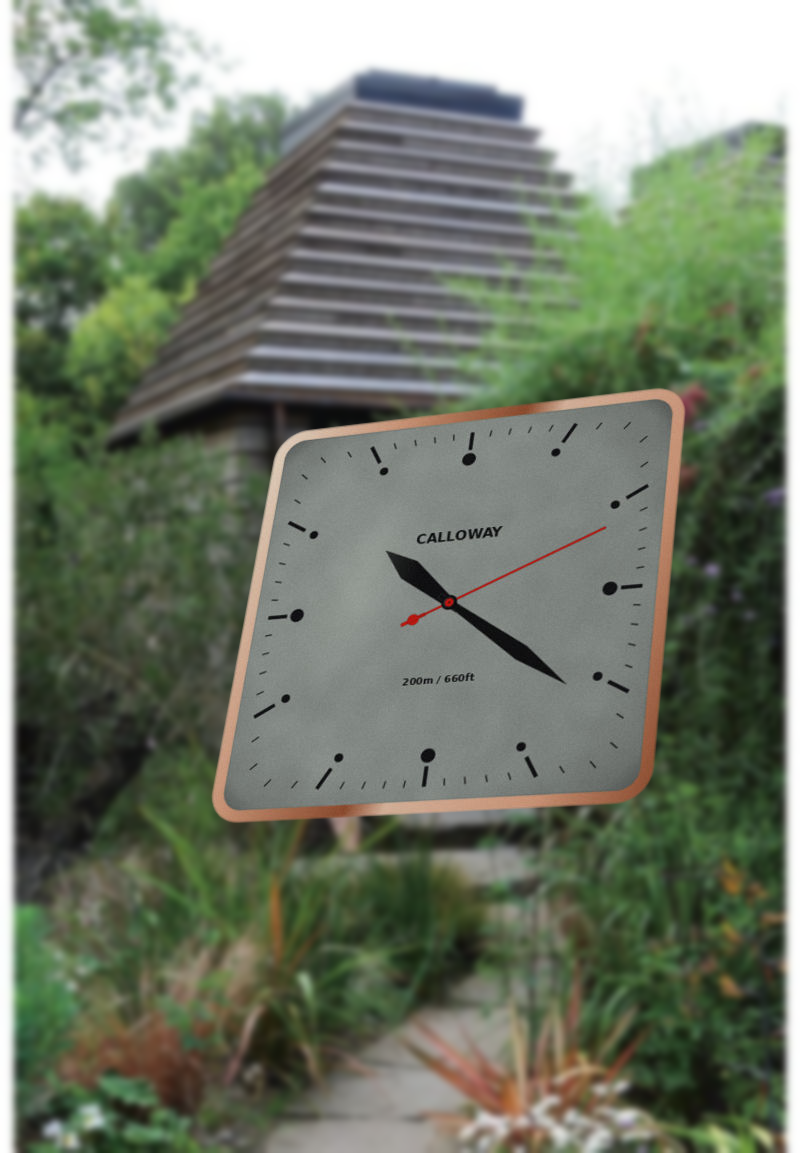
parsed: **10:21:11**
